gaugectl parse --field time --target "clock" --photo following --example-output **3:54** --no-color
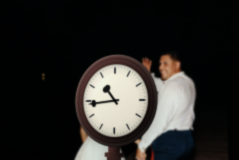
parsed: **10:44**
